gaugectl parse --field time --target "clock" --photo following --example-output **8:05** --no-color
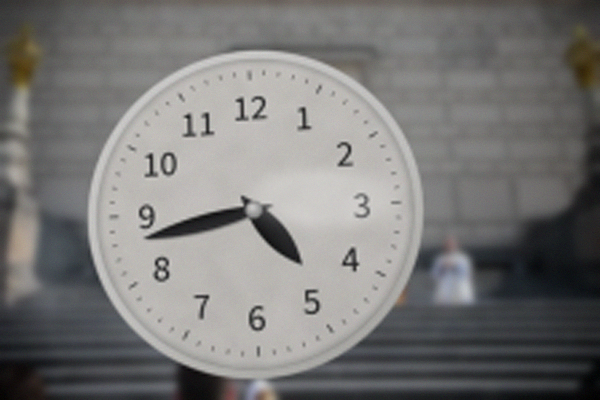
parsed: **4:43**
